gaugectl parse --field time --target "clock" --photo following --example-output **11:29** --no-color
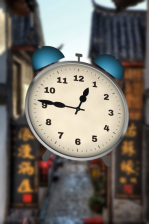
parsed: **12:46**
